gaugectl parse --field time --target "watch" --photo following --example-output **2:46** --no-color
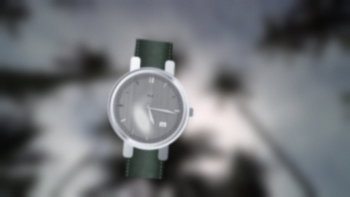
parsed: **5:16**
